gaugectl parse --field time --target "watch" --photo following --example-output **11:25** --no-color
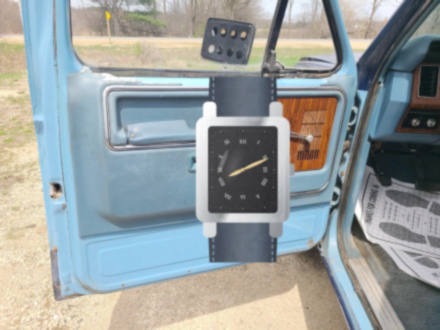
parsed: **8:11**
